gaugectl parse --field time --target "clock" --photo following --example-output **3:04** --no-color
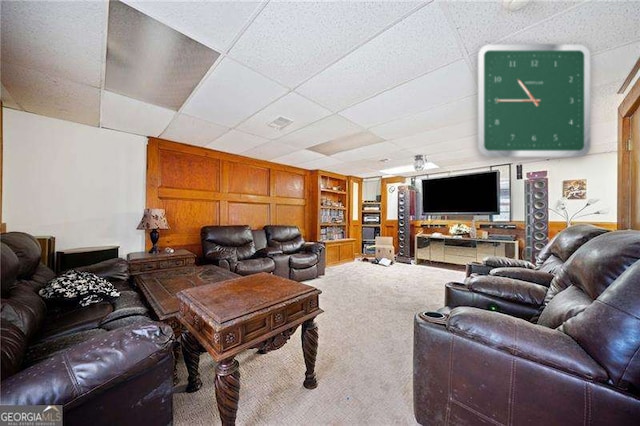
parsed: **10:45**
